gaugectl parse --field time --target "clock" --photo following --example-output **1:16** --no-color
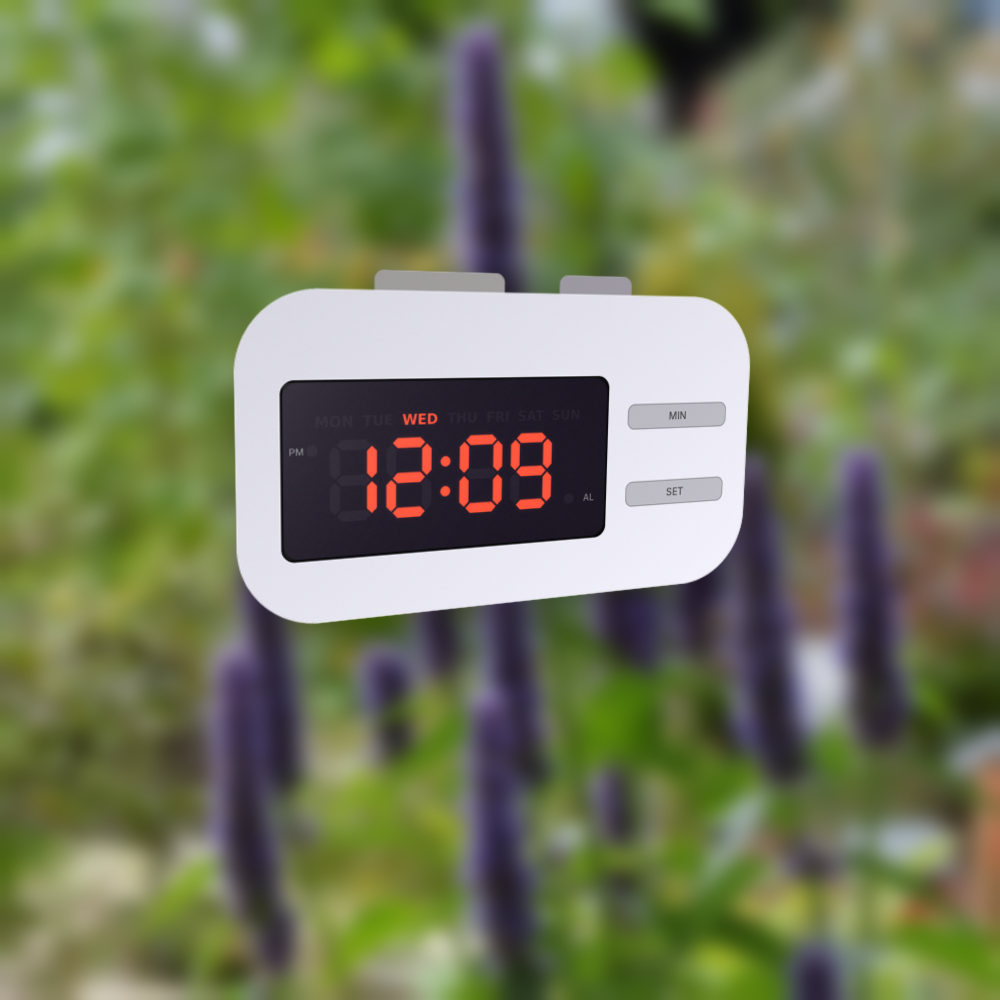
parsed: **12:09**
